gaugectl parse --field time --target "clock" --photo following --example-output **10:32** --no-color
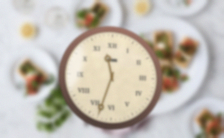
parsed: **11:33**
